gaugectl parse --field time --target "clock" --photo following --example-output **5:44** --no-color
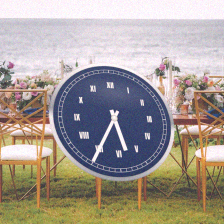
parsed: **5:35**
